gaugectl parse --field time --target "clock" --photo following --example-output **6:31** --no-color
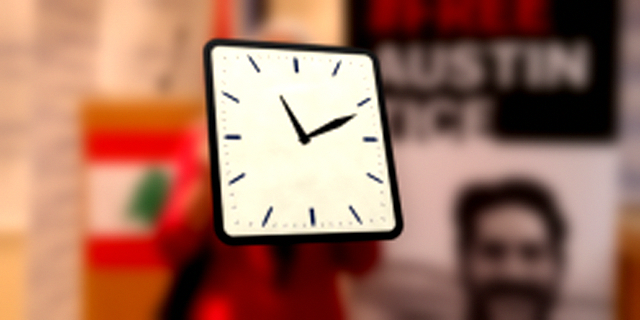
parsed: **11:11**
